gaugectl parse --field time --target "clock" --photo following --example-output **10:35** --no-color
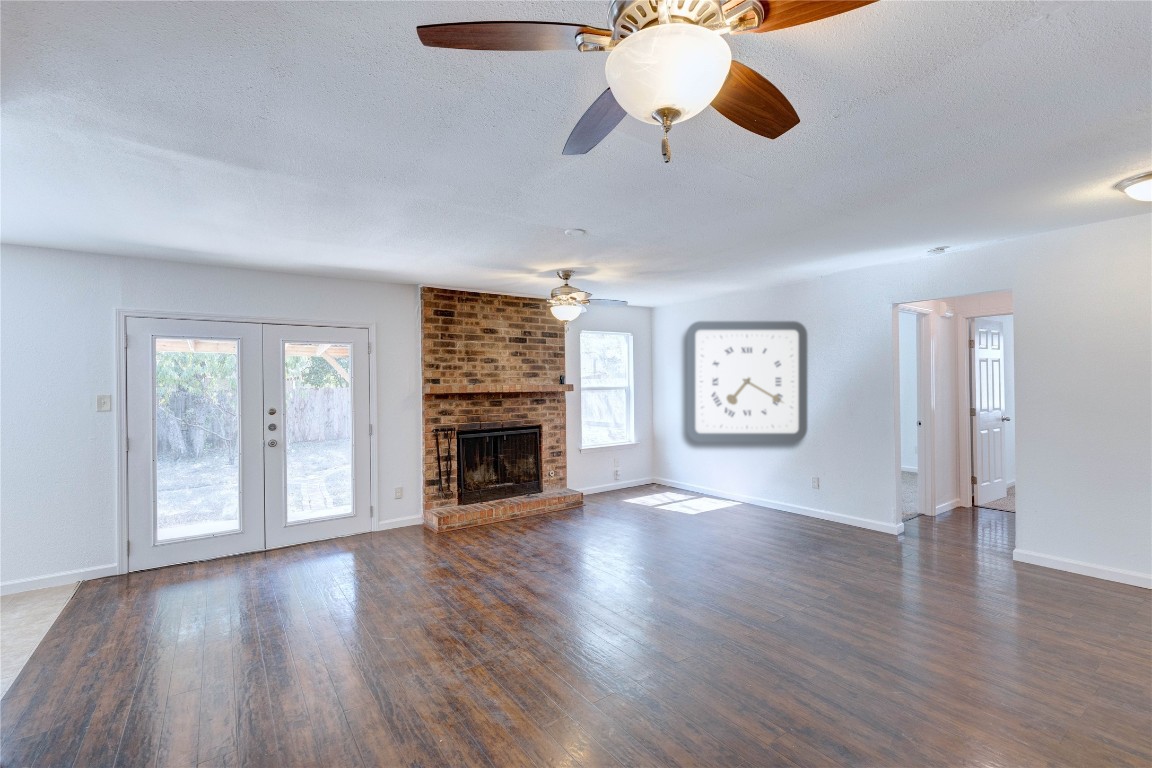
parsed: **7:20**
